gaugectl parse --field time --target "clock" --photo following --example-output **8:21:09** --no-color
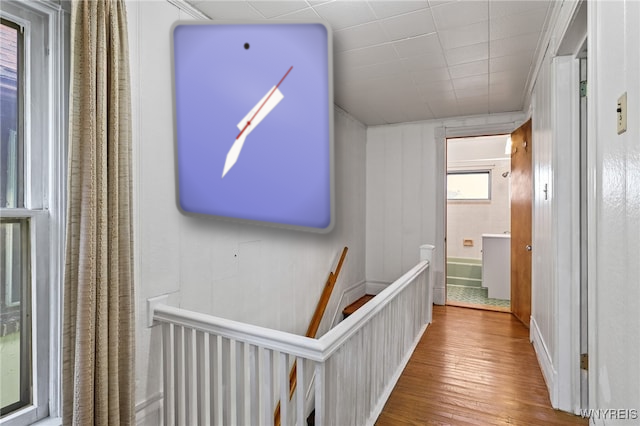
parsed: **1:35:07**
